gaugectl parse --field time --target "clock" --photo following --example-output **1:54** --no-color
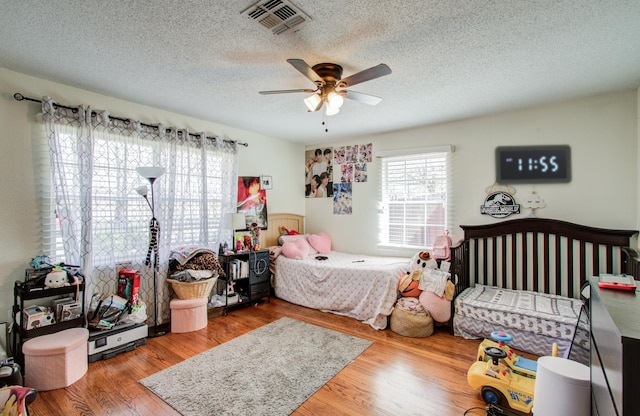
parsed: **11:55**
